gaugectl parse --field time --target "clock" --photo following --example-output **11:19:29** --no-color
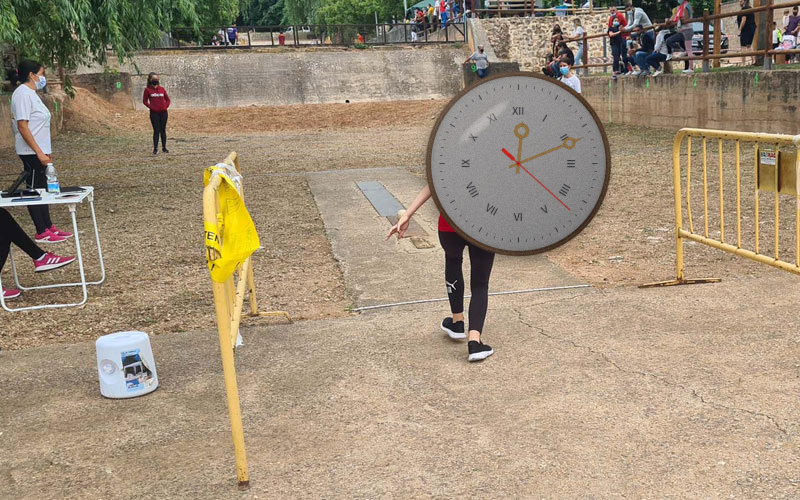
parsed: **12:11:22**
